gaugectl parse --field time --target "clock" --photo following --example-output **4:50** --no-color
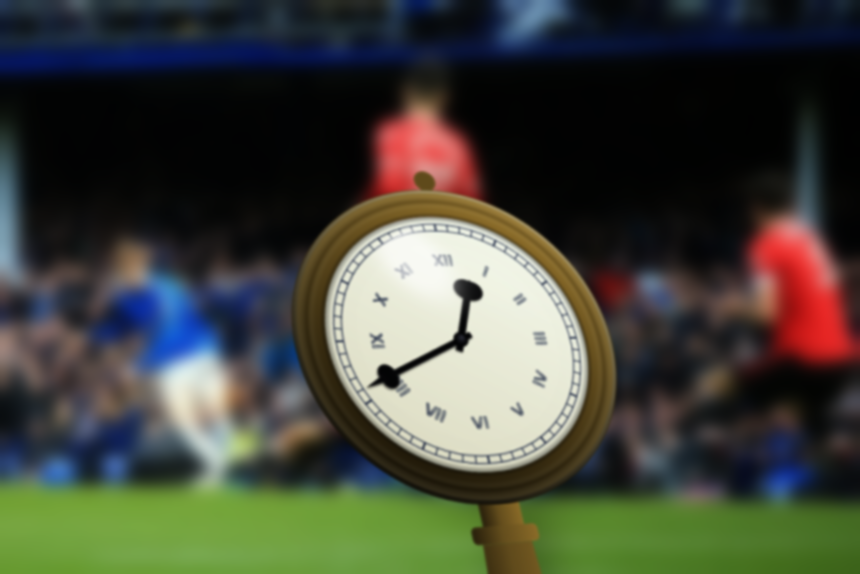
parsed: **12:41**
